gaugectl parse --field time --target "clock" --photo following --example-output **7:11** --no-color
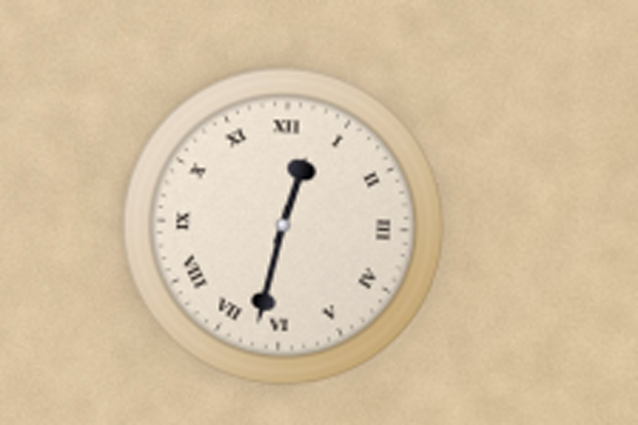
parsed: **12:32**
